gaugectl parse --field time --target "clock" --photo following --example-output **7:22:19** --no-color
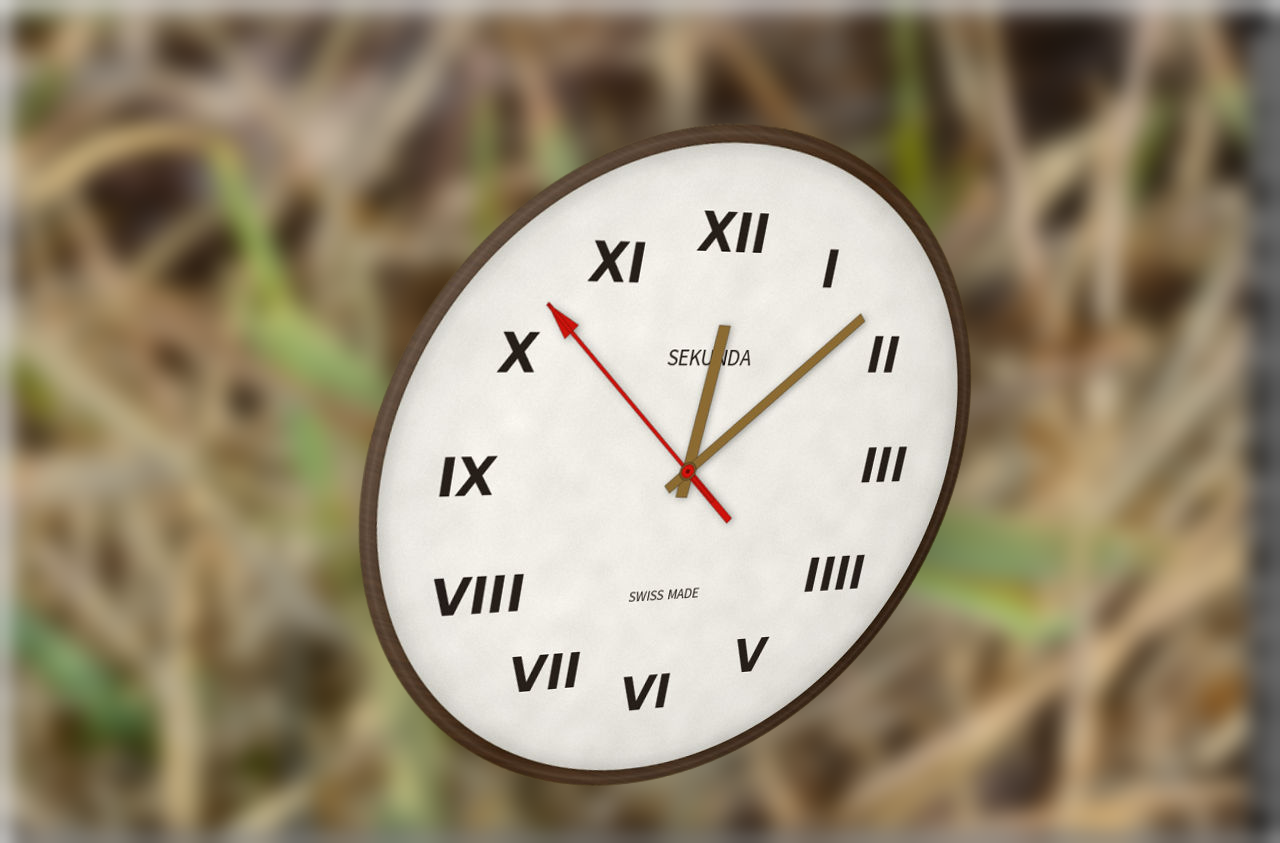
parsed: **12:07:52**
